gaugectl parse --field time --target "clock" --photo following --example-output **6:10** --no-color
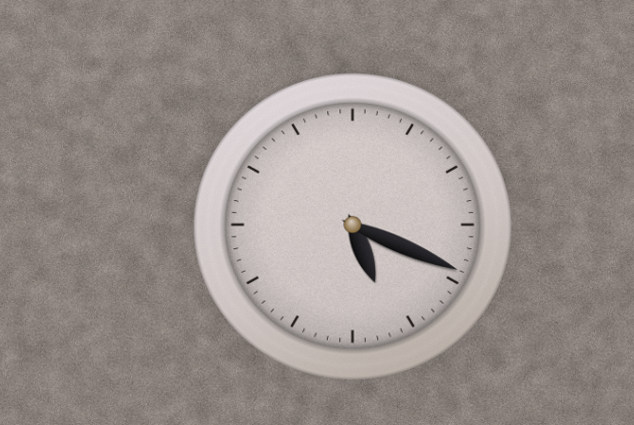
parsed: **5:19**
